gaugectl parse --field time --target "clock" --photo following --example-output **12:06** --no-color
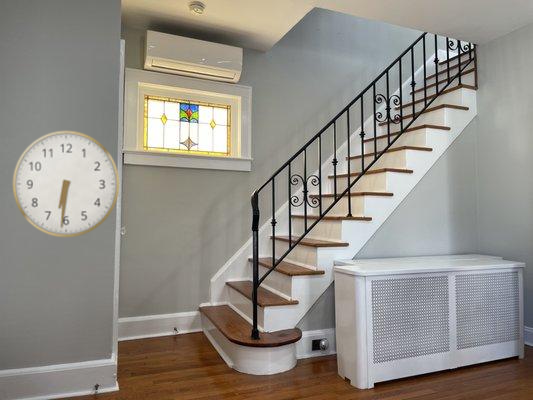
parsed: **6:31**
